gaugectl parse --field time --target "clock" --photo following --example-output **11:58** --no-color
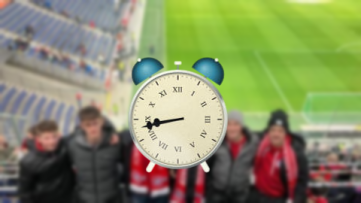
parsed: **8:43**
